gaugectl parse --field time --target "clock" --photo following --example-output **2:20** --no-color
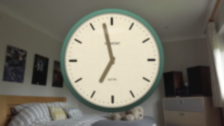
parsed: **6:58**
